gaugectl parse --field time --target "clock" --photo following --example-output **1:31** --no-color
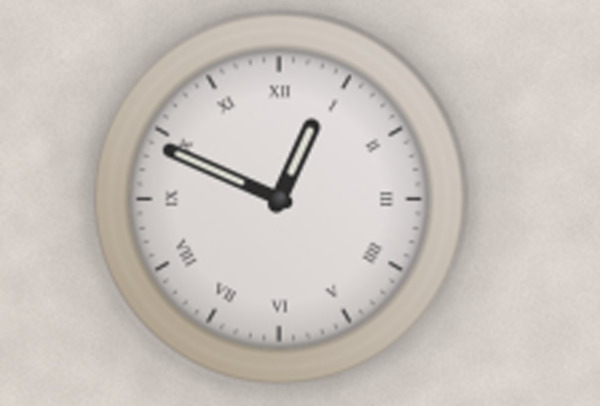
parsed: **12:49**
